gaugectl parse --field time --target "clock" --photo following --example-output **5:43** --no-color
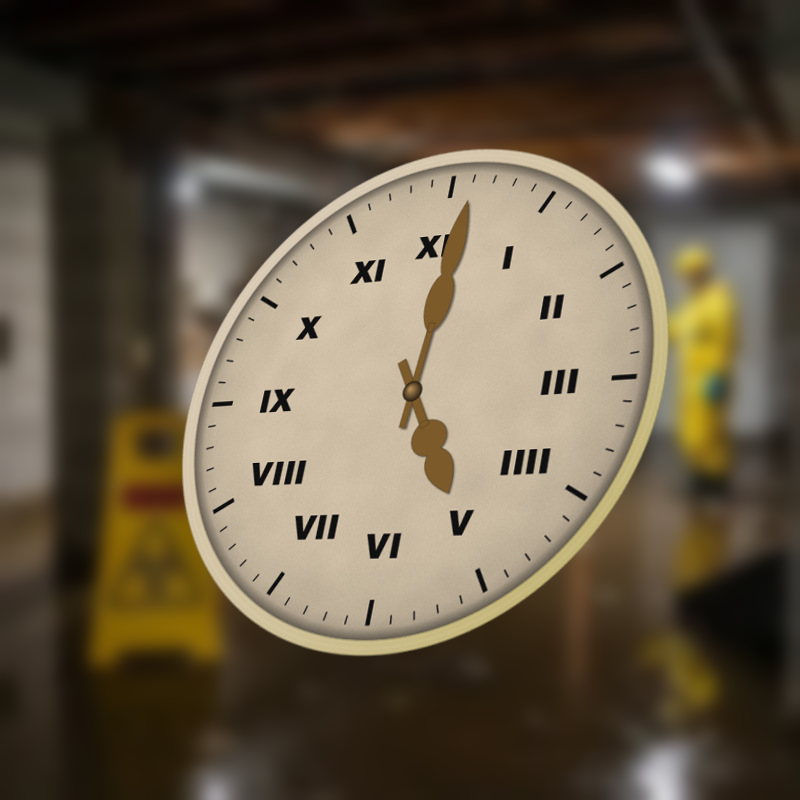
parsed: **5:01**
